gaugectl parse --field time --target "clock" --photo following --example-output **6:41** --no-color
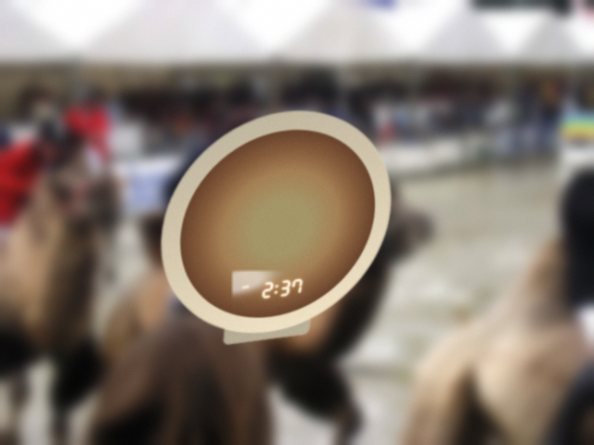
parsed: **2:37**
